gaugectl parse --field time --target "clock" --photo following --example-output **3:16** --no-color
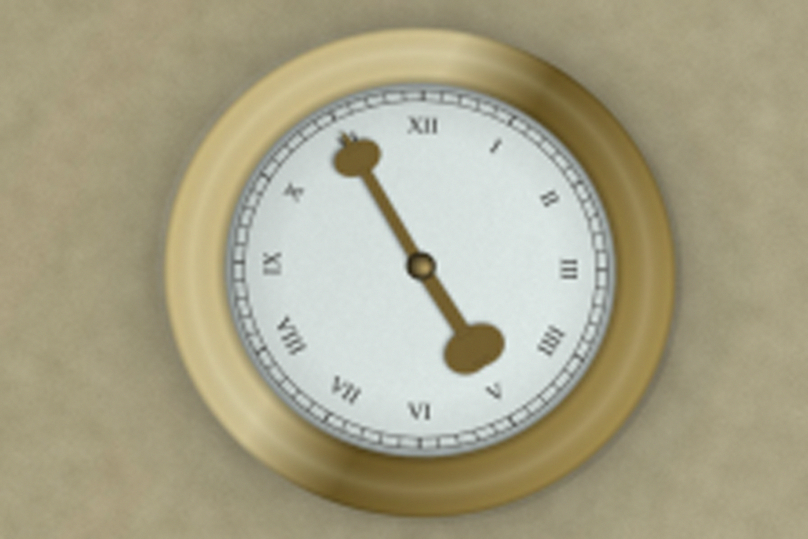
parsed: **4:55**
